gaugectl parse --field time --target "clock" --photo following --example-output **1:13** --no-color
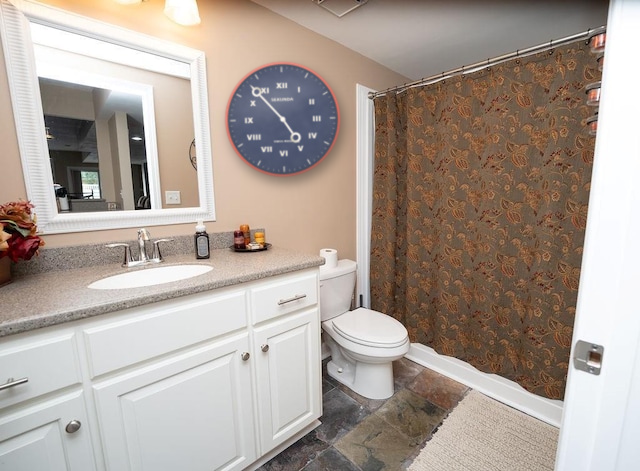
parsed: **4:53**
